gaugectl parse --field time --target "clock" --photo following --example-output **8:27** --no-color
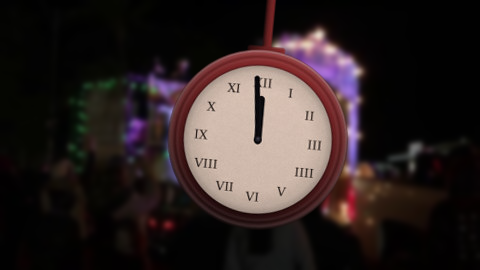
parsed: **11:59**
